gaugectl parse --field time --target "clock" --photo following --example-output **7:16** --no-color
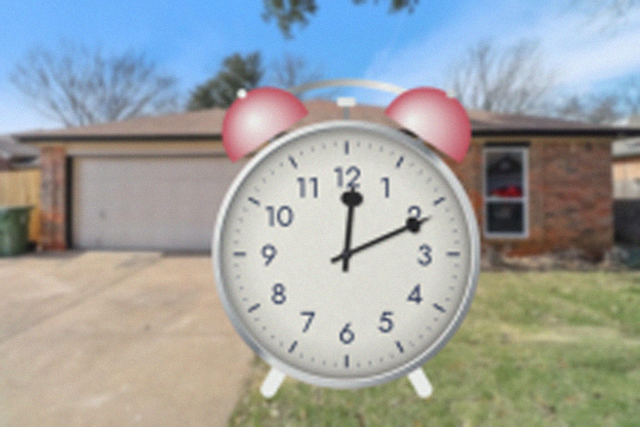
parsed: **12:11**
